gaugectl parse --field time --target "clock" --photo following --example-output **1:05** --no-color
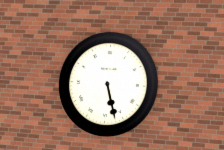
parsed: **5:27**
